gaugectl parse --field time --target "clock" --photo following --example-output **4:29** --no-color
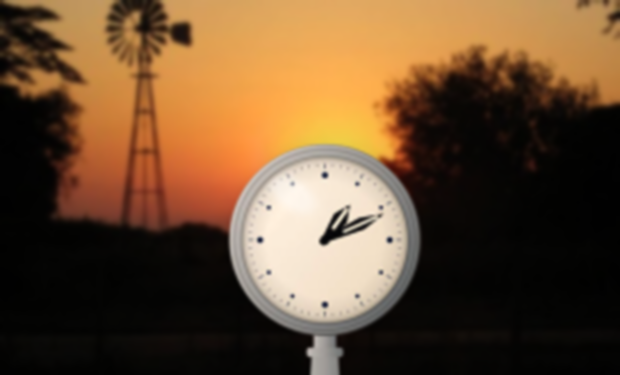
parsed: **1:11**
